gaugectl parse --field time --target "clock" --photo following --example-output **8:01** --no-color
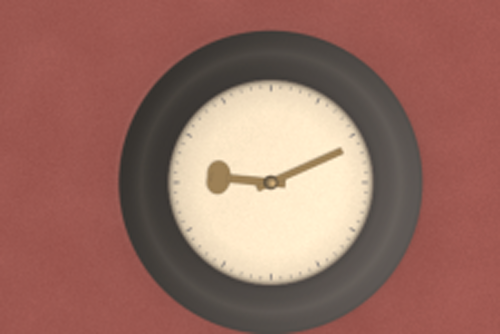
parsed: **9:11**
